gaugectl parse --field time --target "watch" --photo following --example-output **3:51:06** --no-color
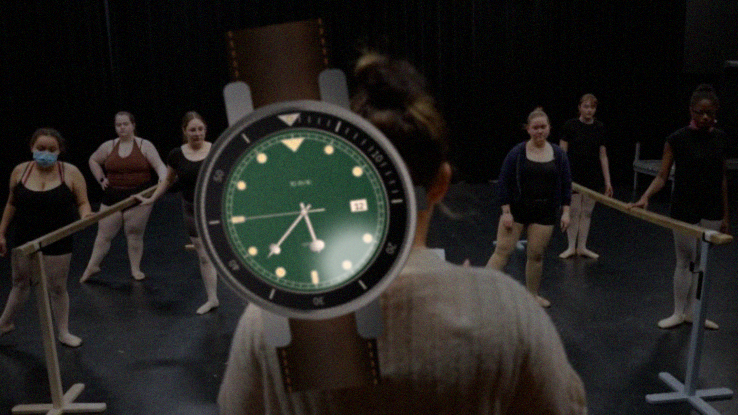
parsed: **5:37:45**
